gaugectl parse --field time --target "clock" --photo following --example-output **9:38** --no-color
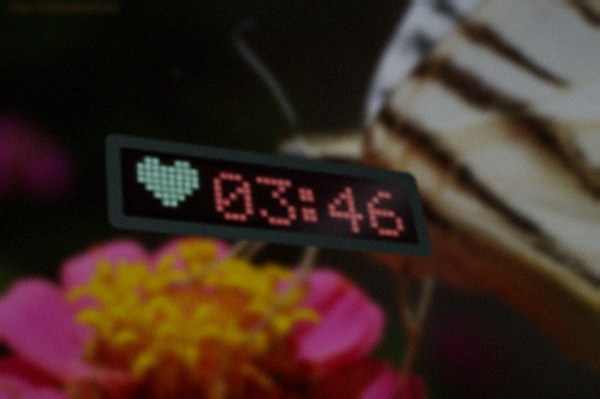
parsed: **3:46**
